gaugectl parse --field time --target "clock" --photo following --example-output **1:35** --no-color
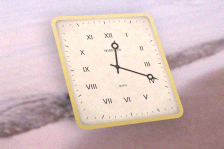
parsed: **12:19**
